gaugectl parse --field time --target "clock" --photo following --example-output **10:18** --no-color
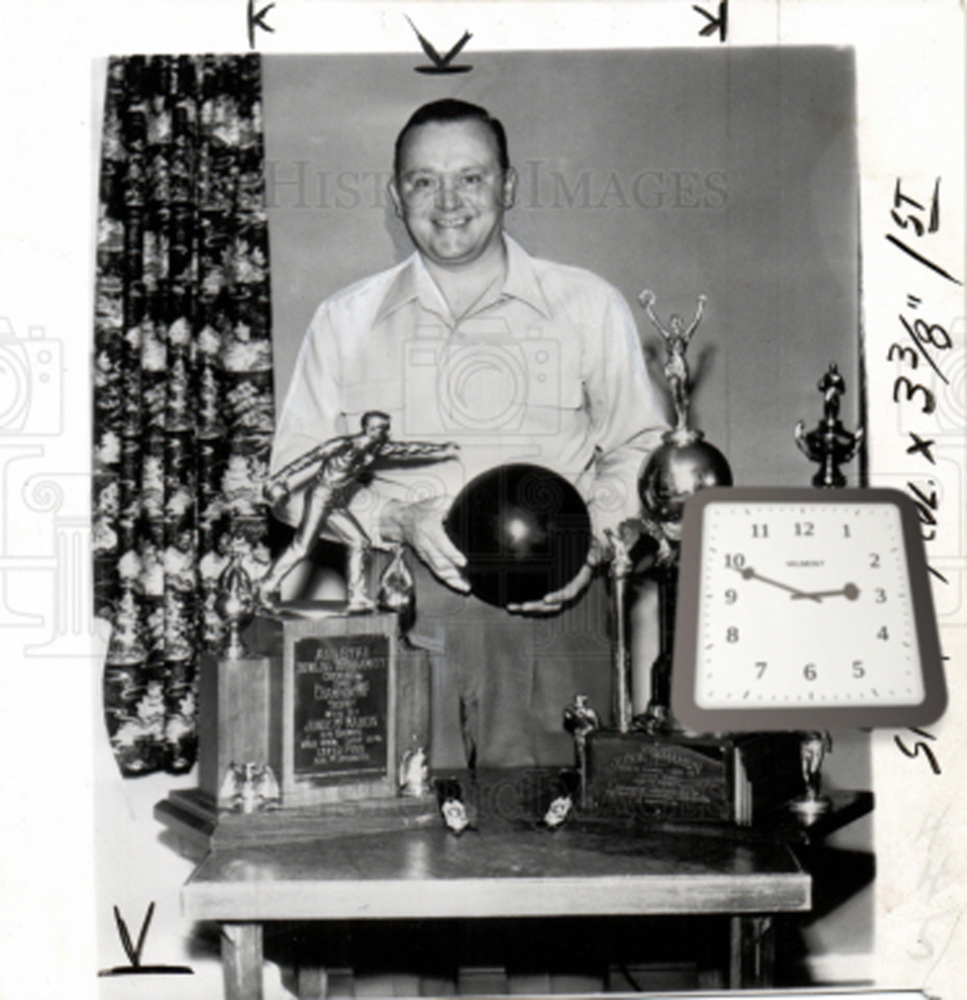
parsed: **2:49**
